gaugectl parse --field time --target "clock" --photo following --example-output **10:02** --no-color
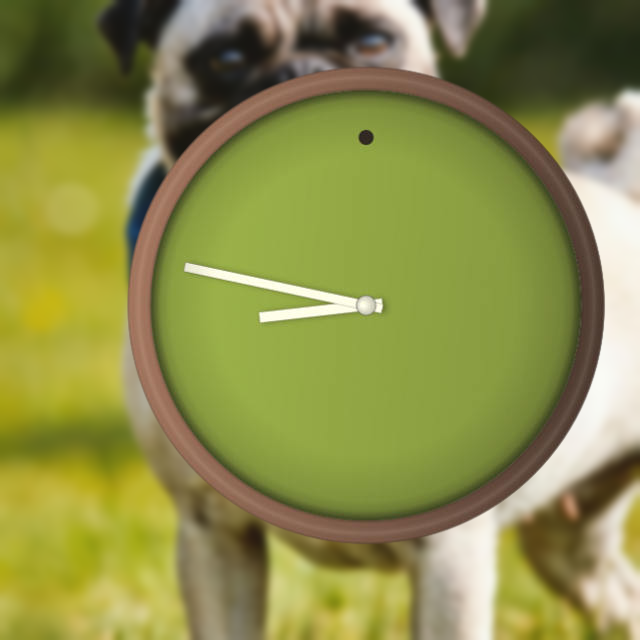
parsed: **8:47**
